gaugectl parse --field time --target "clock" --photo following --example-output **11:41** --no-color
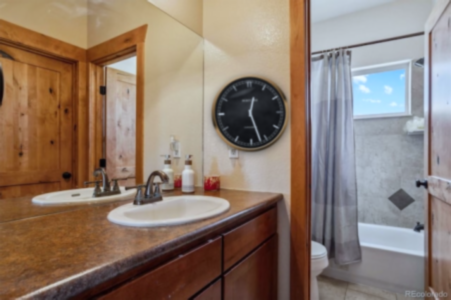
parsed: **12:27**
